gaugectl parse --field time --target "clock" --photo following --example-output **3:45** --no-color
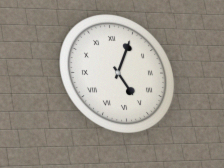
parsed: **5:05**
